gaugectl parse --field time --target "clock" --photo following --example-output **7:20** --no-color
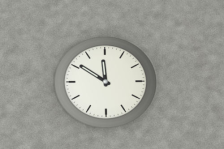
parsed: **11:51**
